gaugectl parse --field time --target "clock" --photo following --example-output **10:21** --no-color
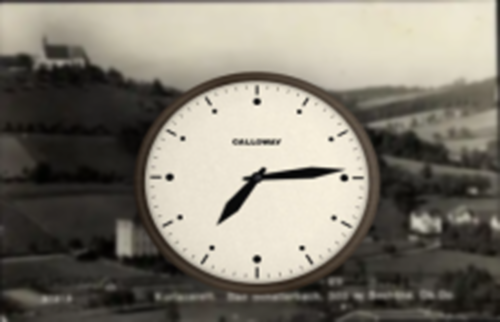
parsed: **7:14**
